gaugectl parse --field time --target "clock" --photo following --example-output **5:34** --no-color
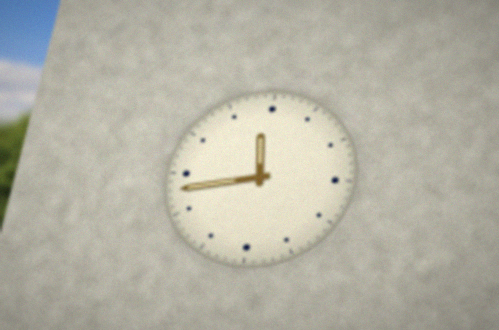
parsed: **11:43**
